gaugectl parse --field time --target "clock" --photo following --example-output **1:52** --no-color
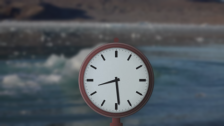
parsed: **8:29**
